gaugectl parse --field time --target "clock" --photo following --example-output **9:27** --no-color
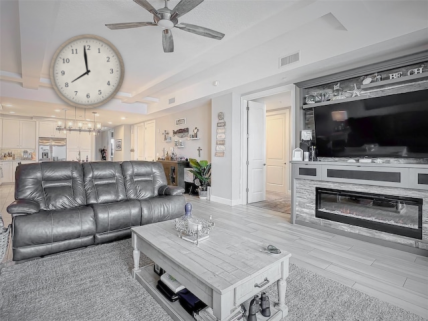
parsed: **7:59**
